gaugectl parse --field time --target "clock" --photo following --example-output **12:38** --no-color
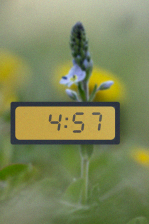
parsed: **4:57**
